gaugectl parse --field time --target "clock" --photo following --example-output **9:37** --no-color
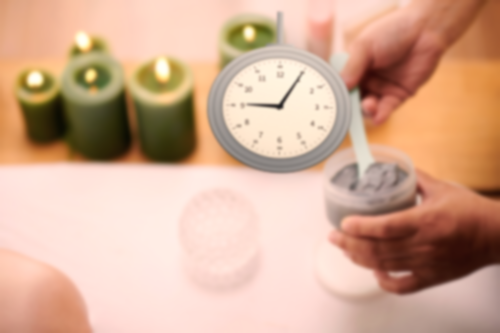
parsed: **9:05**
